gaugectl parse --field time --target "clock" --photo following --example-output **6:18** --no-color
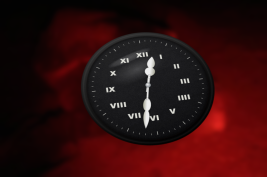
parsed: **12:32**
